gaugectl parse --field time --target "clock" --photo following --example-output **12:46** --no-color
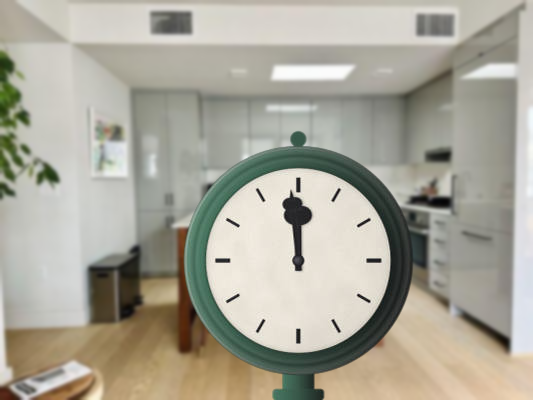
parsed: **11:59**
